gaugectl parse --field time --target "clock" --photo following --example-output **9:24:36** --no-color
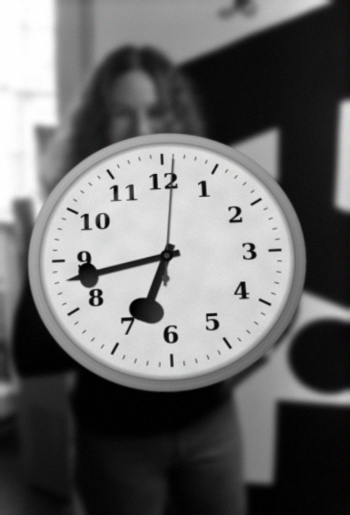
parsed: **6:43:01**
